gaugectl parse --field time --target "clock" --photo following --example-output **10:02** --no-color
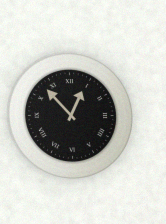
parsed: **12:53**
